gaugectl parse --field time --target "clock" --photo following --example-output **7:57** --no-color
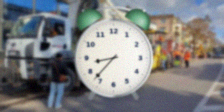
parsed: **8:37**
